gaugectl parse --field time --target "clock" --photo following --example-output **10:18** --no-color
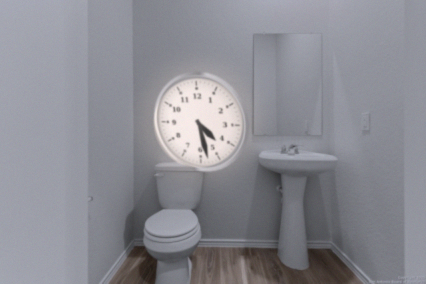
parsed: **4:28**
